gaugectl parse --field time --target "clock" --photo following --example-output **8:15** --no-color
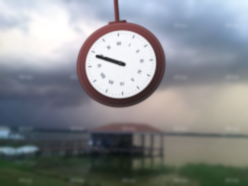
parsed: **9:49**
